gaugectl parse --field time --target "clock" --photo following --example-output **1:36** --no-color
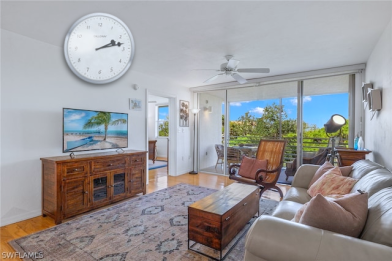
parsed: **2:13**
